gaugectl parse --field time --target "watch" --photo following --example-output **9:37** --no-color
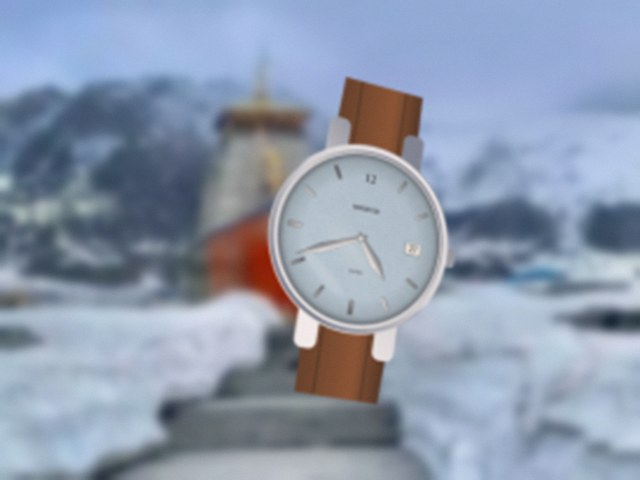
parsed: **4:41**
